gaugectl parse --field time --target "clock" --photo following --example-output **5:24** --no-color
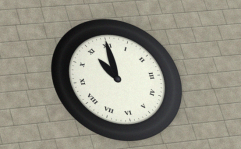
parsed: **11:00**
